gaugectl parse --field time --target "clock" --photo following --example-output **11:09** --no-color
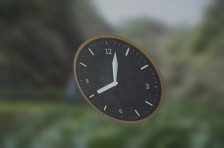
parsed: **8:02**
